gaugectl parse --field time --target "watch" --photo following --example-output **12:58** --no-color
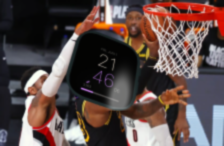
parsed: **21:46**
